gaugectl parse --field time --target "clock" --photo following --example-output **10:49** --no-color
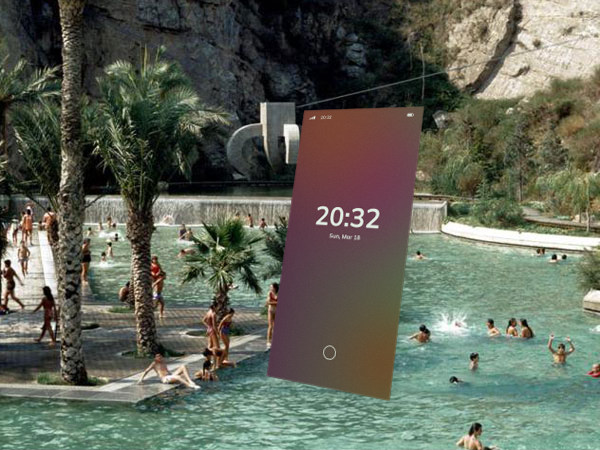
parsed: **20:32**
